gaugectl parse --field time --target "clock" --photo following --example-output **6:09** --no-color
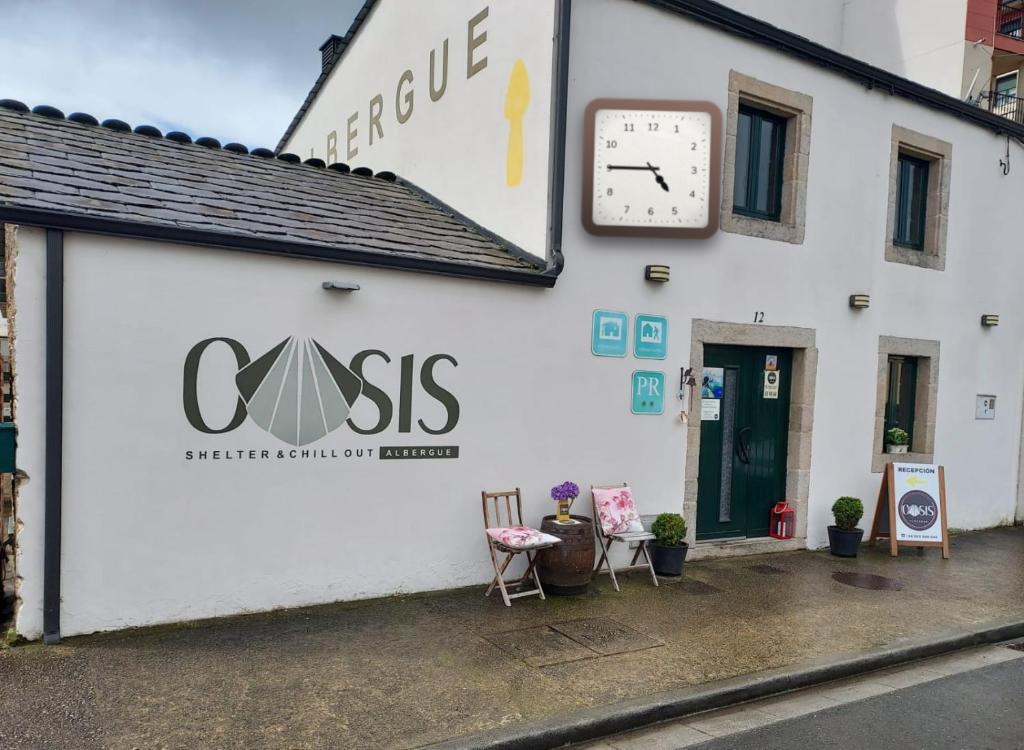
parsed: **4:45**
